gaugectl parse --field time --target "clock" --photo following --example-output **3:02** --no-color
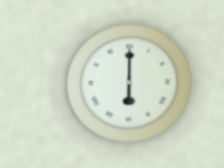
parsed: **6:00**
